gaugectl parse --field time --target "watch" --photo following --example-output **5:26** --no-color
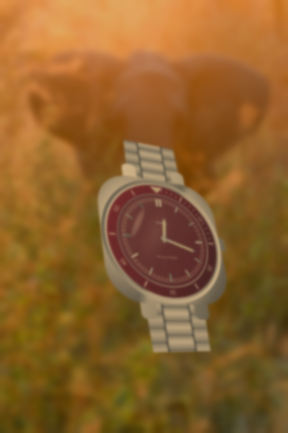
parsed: **12:18**
